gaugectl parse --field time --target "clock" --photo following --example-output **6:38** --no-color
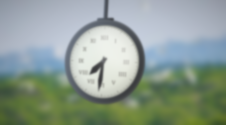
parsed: **7:31**
